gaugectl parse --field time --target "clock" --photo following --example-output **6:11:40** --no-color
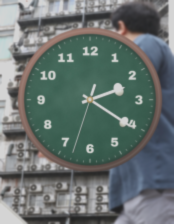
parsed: **2:20:33**
